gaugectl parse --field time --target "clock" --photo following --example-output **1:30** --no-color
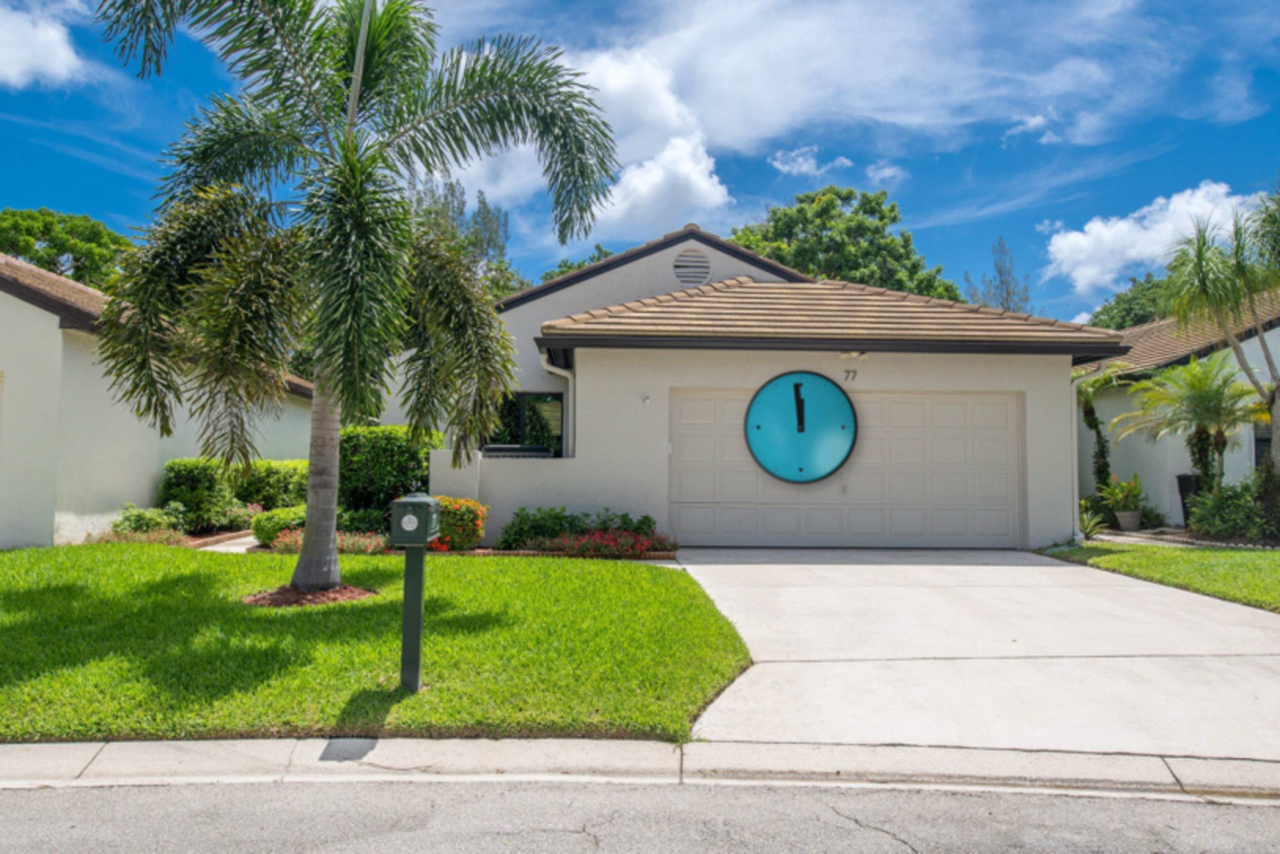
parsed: **11:59**
